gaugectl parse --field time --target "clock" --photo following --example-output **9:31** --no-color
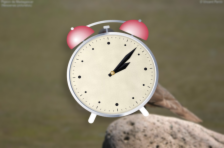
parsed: **2:08**
